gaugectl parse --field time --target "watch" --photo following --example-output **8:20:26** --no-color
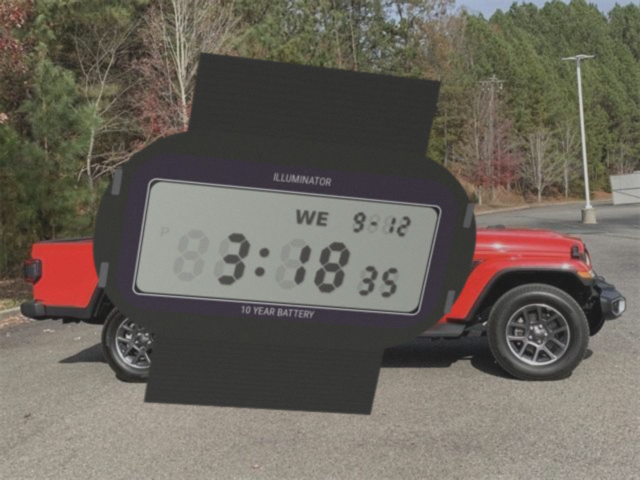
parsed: **3:18:35**
